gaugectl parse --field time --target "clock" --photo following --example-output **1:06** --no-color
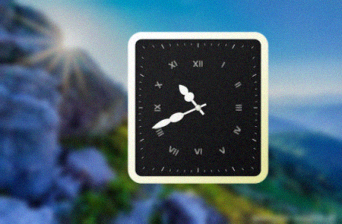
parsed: **10:41**
